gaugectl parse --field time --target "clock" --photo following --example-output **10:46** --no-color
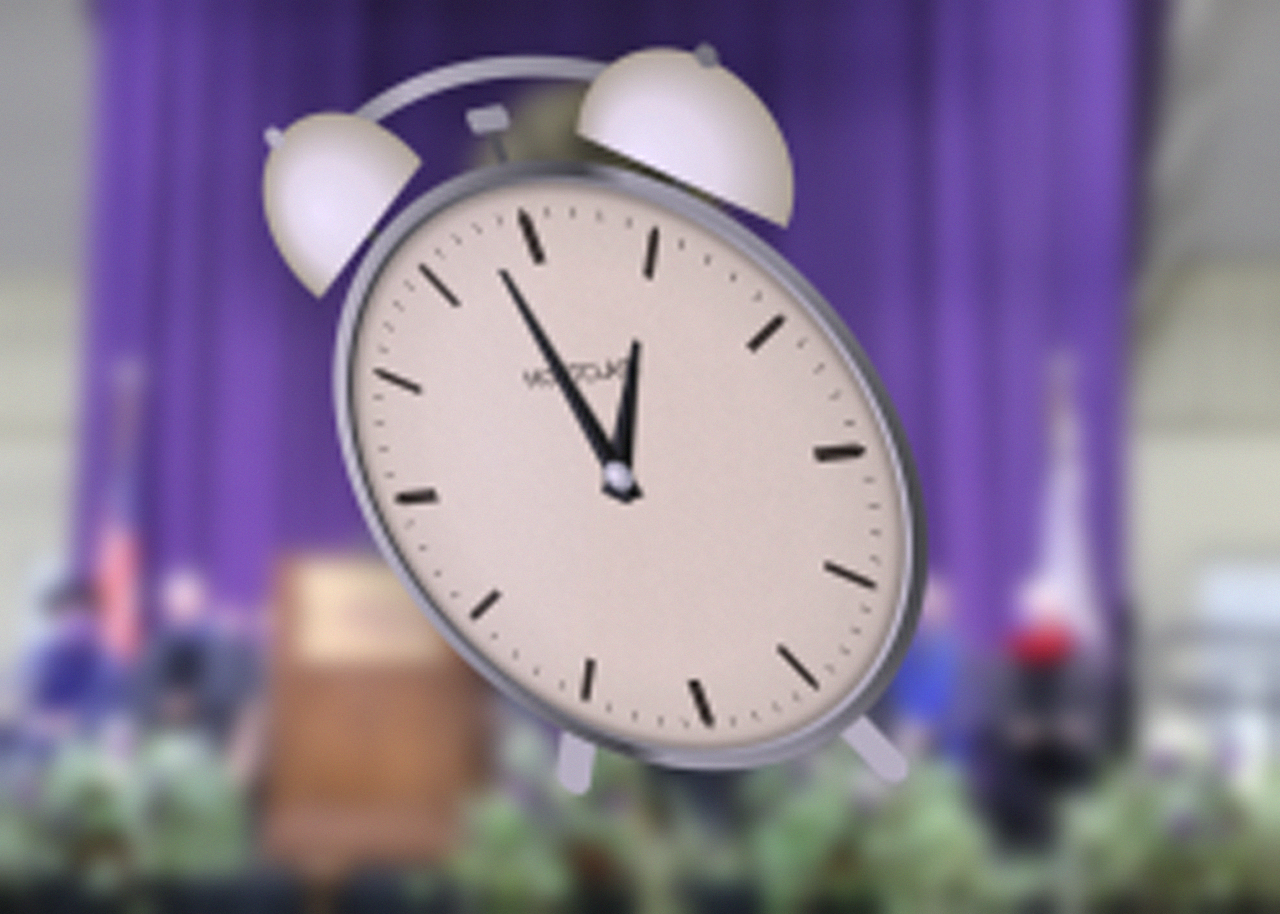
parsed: **12:58**
